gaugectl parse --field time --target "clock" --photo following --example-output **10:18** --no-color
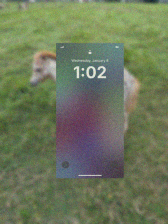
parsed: **1:02**
